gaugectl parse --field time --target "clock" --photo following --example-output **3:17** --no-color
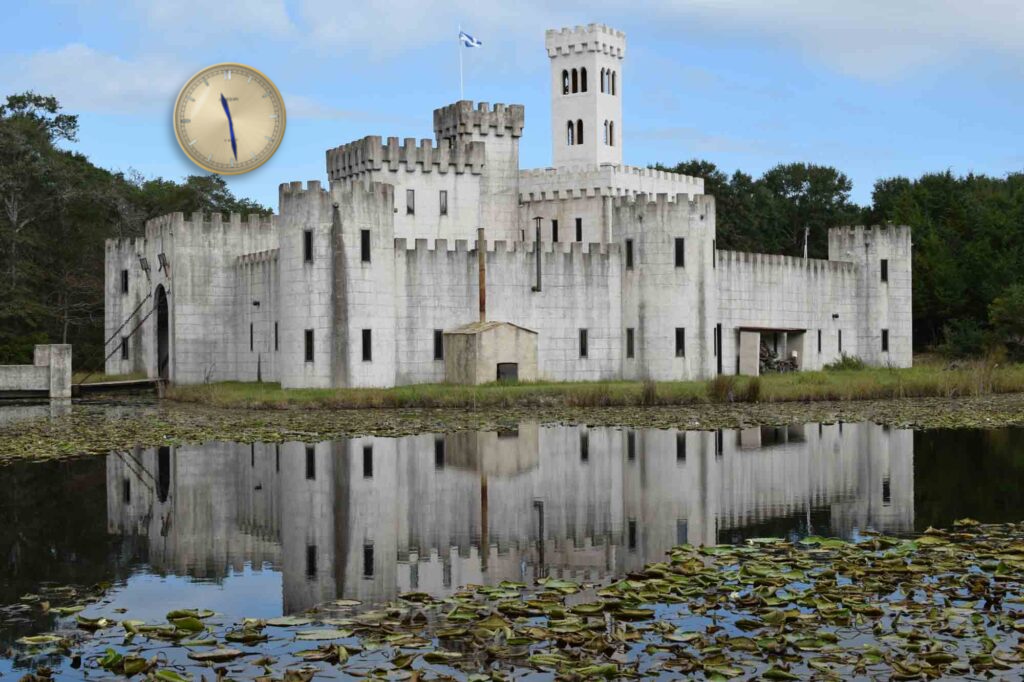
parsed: **11:29**
